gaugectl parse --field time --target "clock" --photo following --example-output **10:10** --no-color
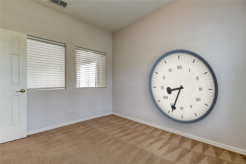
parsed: **8:34**
